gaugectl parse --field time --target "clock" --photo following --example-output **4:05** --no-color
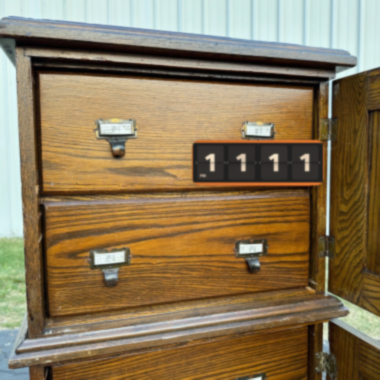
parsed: **11:11**
